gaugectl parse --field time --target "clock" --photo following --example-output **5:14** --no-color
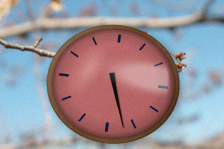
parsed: **5:27**
